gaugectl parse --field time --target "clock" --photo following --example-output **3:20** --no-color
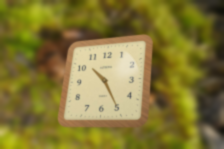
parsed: **10:25**
